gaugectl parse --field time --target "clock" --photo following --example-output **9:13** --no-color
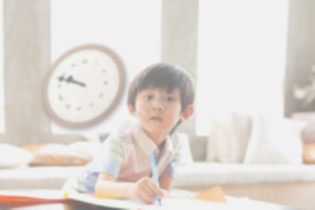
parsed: **9:48**
